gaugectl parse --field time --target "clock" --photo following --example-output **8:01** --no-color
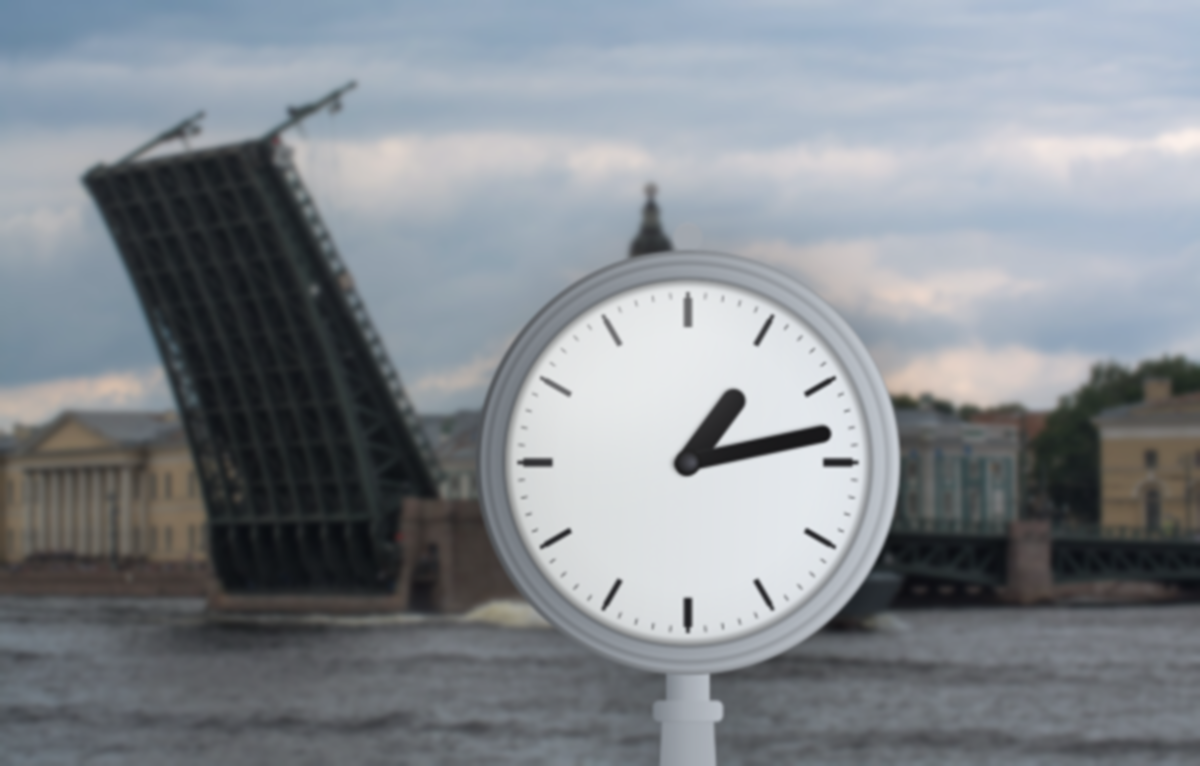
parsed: **1:13**
